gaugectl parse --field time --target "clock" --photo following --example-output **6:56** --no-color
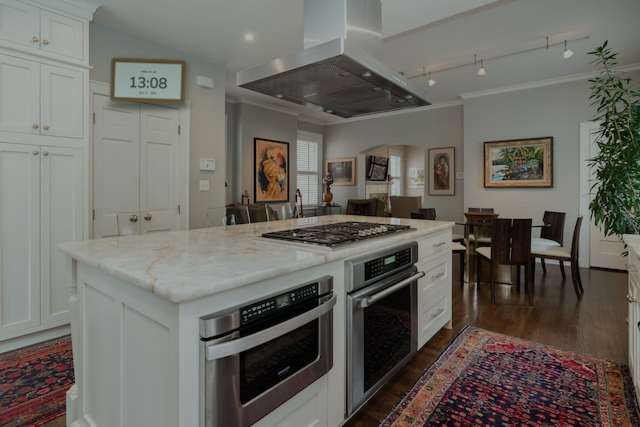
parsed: **13:08**
